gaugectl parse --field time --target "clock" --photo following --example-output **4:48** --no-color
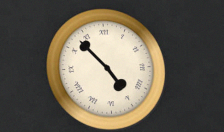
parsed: **4:53**
